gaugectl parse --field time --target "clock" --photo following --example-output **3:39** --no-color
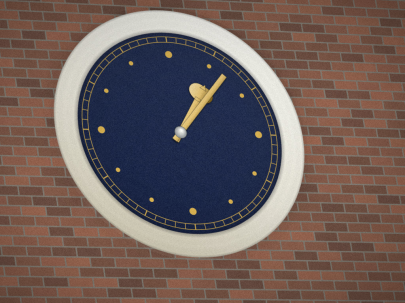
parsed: **1:07**
